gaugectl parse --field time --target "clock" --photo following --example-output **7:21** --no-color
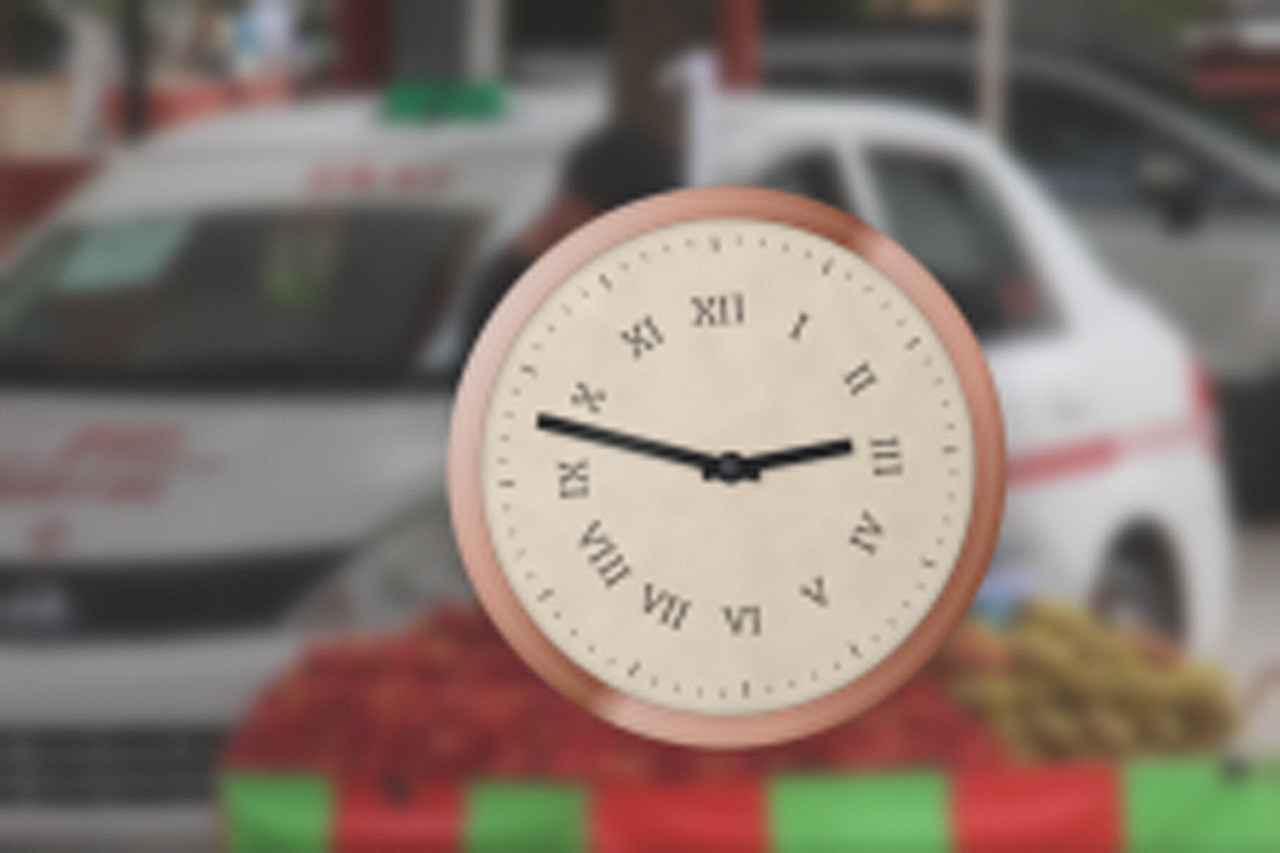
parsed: **2:48**
